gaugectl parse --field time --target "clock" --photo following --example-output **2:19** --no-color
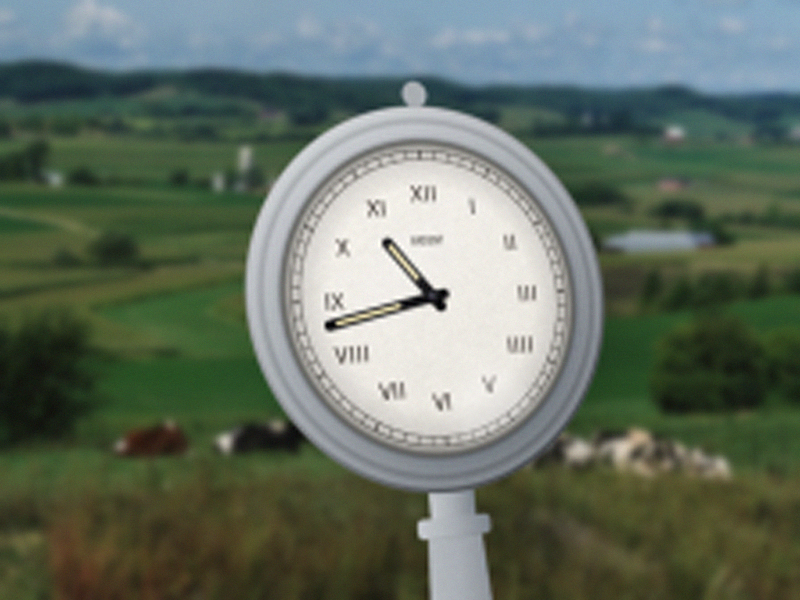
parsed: **10:43**
